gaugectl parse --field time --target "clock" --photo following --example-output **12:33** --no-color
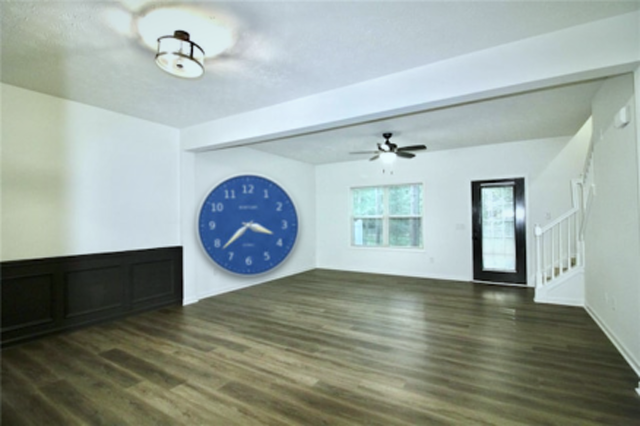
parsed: **3:38**
